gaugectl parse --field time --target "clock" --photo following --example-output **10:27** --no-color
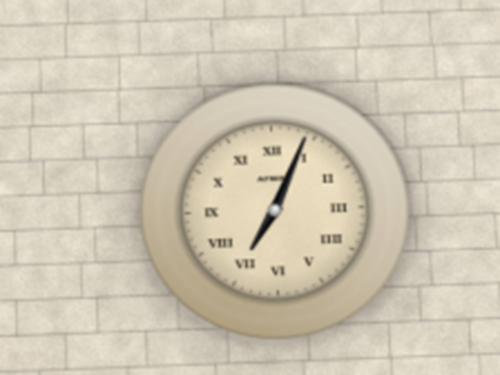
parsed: **7:04**
